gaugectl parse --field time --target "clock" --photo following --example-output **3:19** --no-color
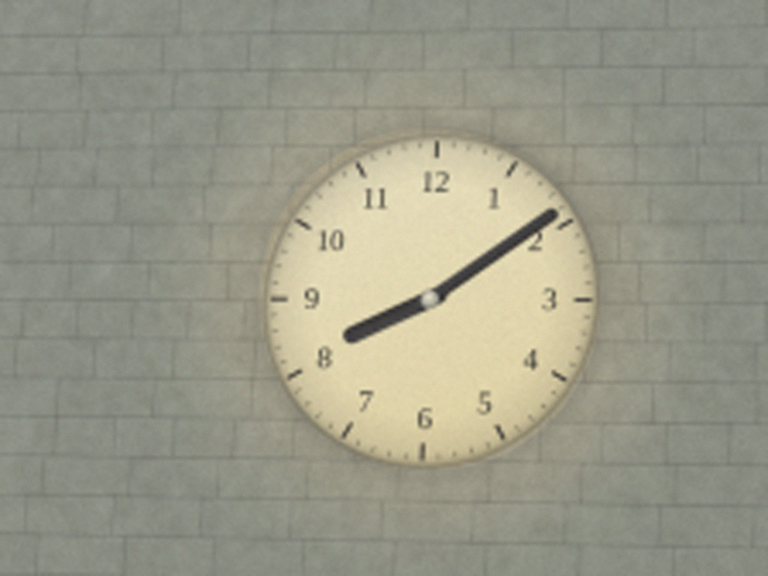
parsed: **8:09**
